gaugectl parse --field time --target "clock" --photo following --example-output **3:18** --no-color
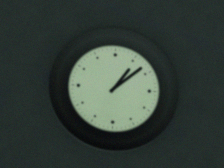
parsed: **1:08**
